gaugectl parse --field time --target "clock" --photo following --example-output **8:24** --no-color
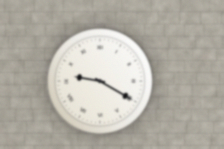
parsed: **9:20**
